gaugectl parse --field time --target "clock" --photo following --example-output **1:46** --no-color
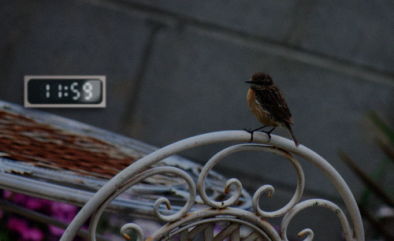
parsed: **11:59**
